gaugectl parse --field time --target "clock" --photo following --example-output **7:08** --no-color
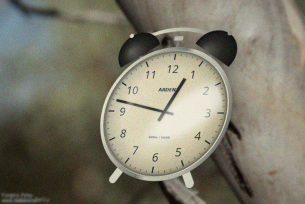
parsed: **12:47**
